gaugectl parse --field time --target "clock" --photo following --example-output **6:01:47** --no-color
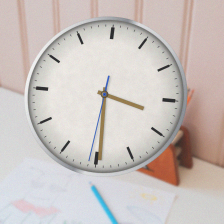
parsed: **3:29:31**
